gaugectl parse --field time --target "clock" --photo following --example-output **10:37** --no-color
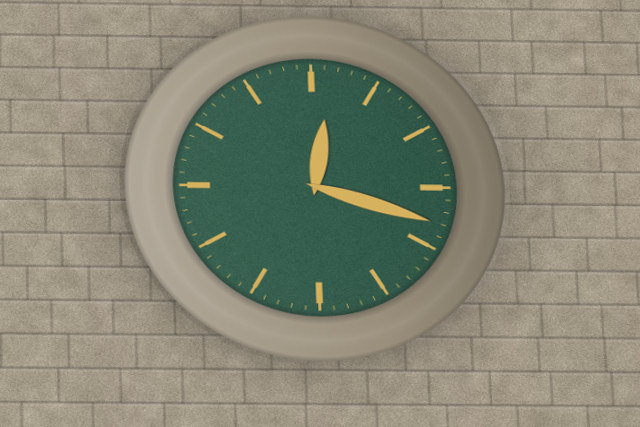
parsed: **12:18**
